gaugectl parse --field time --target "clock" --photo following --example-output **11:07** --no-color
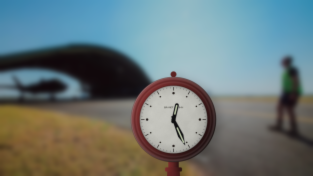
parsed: **12:26**
